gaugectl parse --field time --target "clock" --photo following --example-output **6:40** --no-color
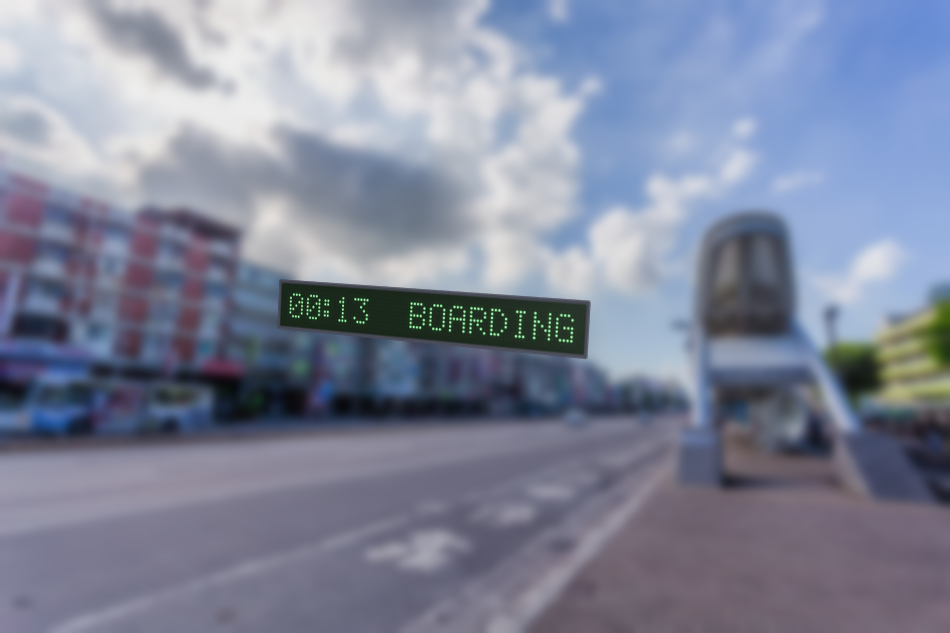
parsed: **0:13**
